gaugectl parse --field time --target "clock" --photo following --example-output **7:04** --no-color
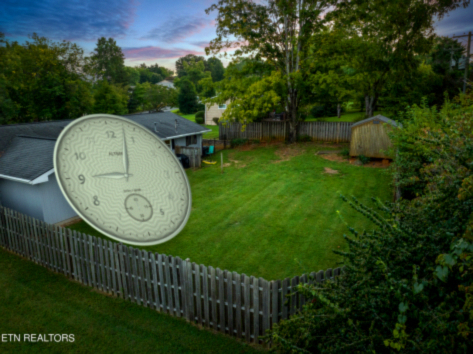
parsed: **9:03**
